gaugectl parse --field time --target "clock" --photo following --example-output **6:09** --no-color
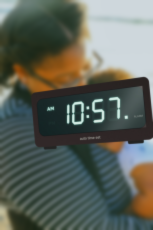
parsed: **10:57**
